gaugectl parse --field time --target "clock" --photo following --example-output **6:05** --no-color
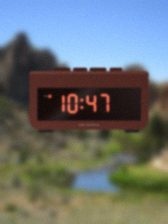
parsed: **10:47**
